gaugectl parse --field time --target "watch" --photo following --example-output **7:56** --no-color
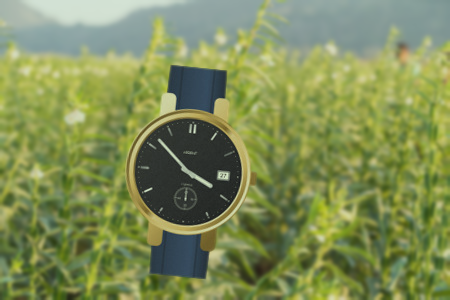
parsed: **3:52**
